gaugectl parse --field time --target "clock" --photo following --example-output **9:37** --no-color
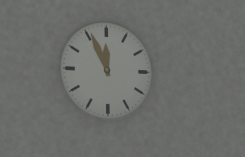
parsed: **11:56**
